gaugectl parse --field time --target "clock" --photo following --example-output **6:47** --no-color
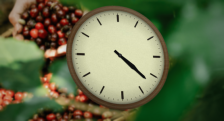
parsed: **4:22**
